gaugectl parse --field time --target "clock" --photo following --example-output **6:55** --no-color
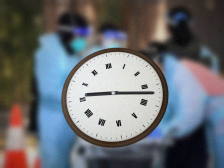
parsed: **9:17**
